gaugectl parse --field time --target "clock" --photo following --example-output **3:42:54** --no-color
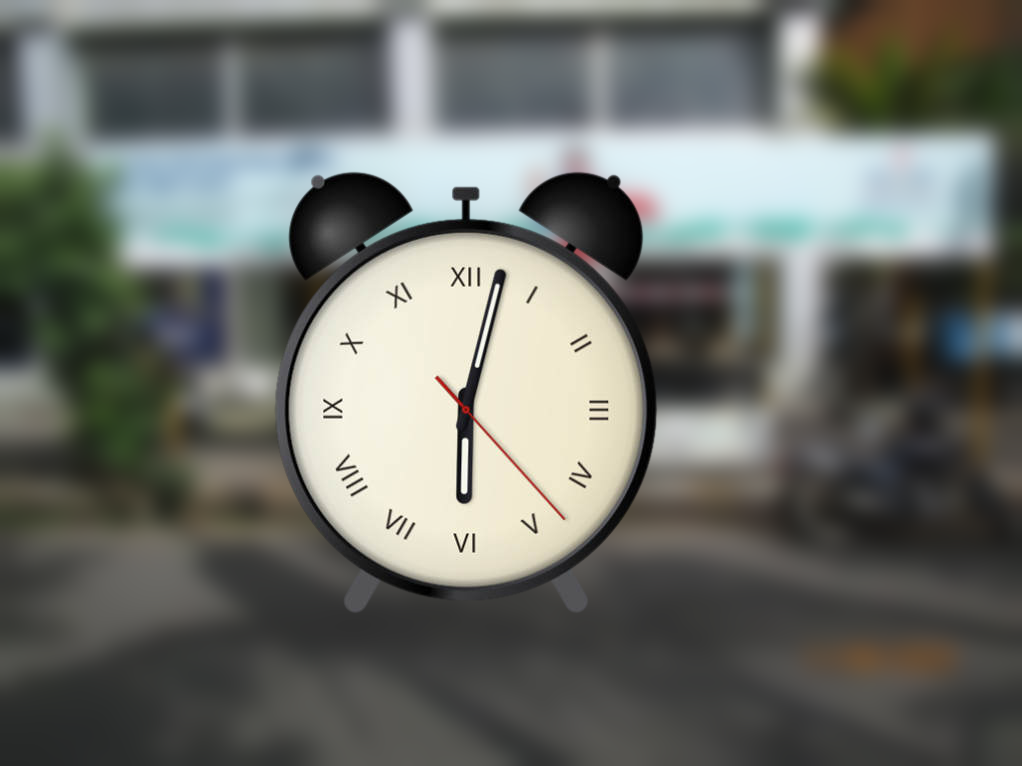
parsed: **6:02:23**
